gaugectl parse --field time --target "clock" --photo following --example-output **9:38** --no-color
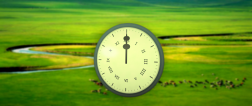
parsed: **12:00**
